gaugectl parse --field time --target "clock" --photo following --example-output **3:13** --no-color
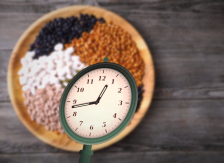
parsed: **12:43**
